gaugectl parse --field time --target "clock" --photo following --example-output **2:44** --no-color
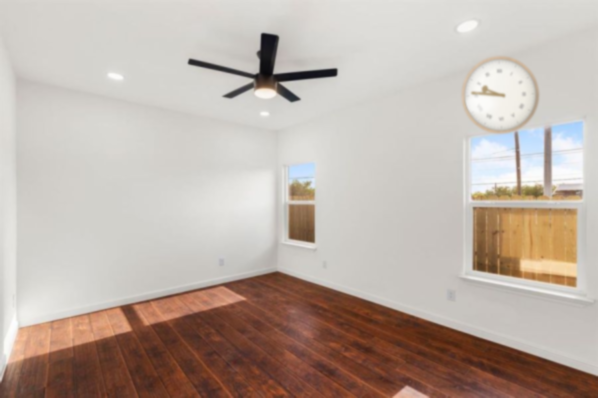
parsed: **9:46**
